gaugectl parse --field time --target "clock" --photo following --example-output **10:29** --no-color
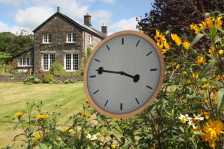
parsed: **3:47**
